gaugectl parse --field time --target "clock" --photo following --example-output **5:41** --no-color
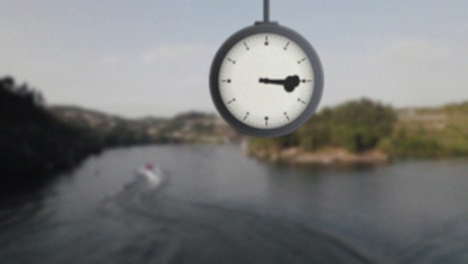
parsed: **3:15**
